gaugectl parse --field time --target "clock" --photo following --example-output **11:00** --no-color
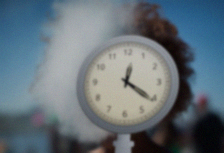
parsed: **12:21**
